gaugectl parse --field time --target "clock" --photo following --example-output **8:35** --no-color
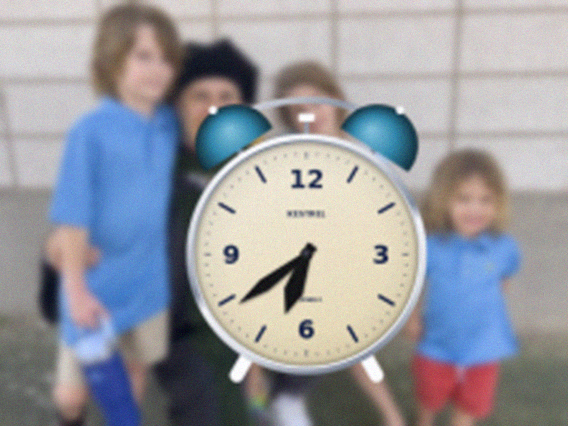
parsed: **6:39**
